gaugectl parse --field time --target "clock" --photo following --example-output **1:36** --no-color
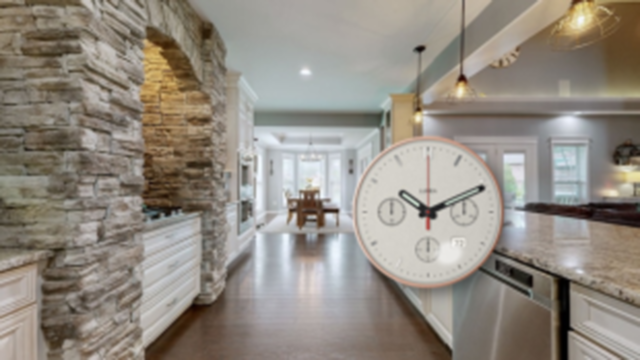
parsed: **10:11**
